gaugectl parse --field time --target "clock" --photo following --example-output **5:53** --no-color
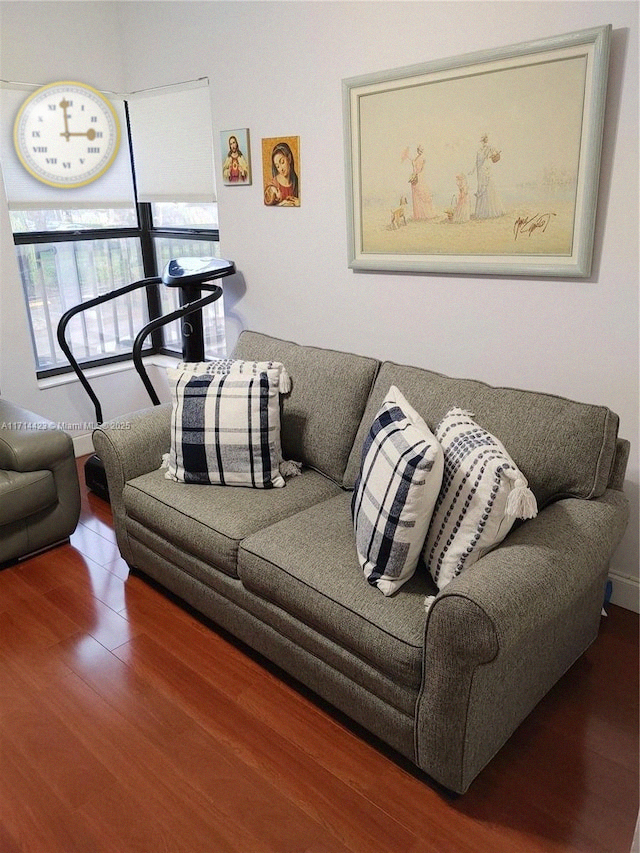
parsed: **2:59**
